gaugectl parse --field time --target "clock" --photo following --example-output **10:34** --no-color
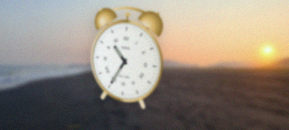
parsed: **10:35**
